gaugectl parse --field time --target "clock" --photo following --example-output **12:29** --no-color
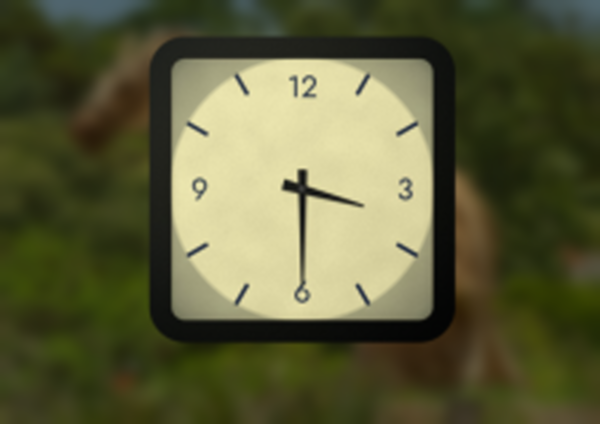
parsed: **3:30**
